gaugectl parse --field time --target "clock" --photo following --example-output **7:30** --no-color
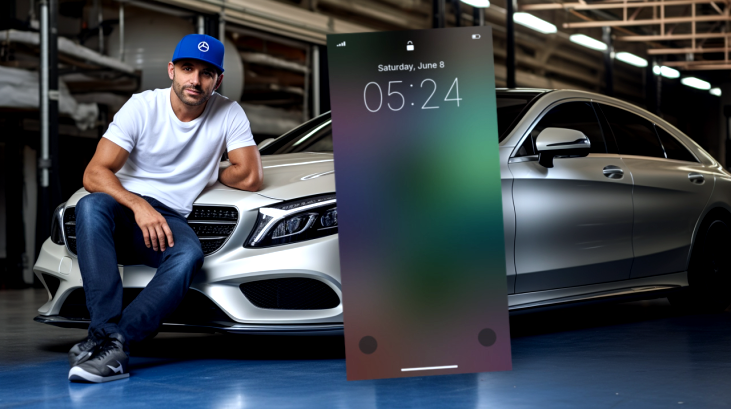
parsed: **5:24**
